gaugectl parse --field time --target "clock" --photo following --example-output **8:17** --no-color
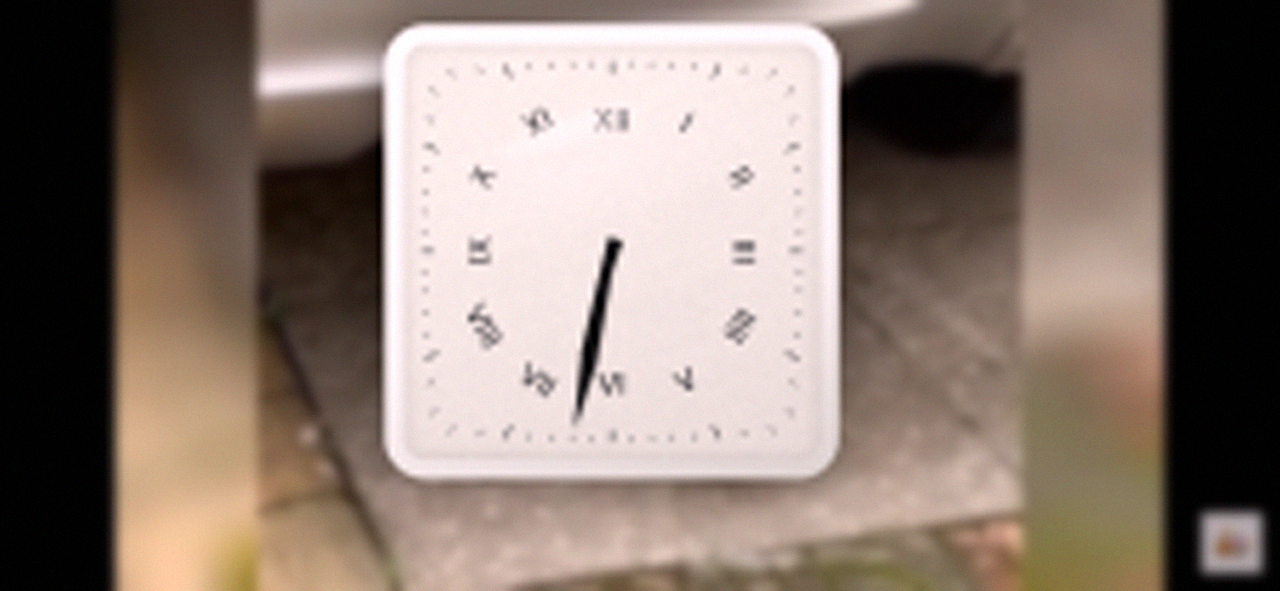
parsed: **6:32**
